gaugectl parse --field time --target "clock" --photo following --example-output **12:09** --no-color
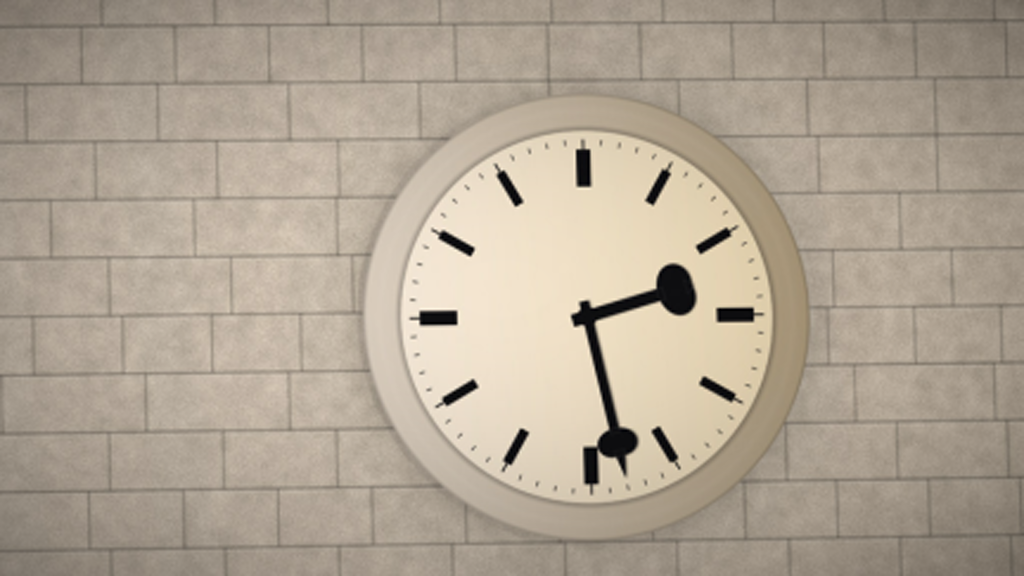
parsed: **2:28**
